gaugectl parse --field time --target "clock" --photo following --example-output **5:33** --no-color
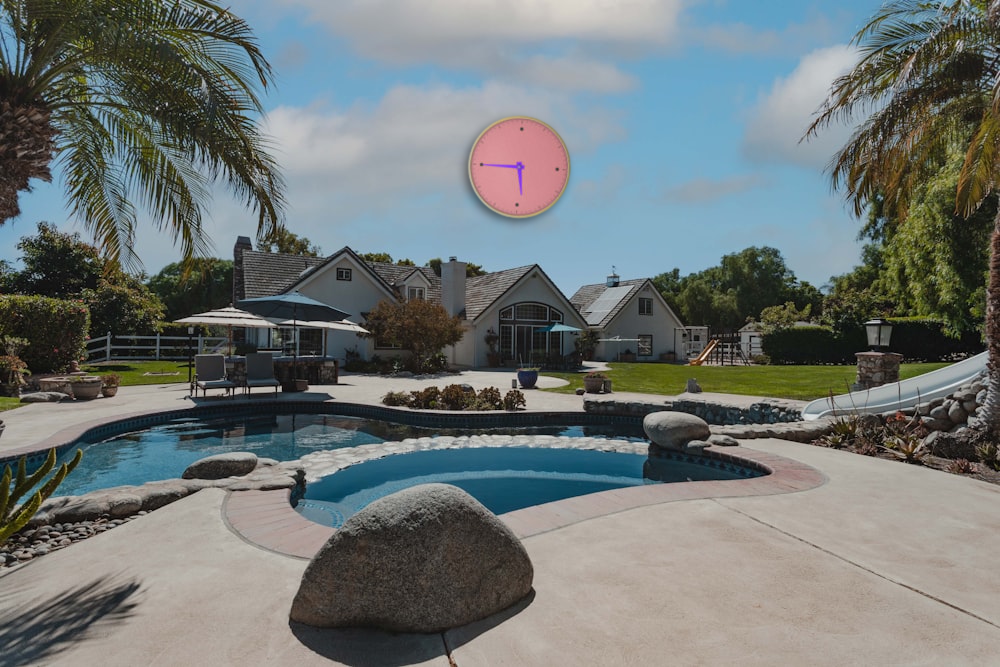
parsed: **5:45**
